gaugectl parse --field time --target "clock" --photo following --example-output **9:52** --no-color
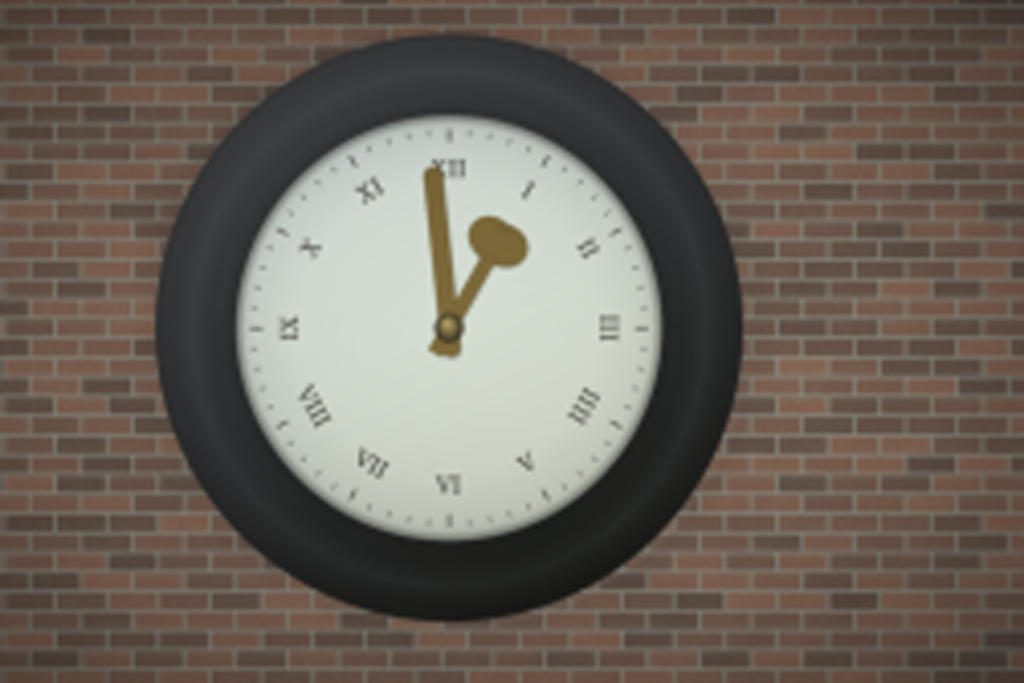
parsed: **12:59**
